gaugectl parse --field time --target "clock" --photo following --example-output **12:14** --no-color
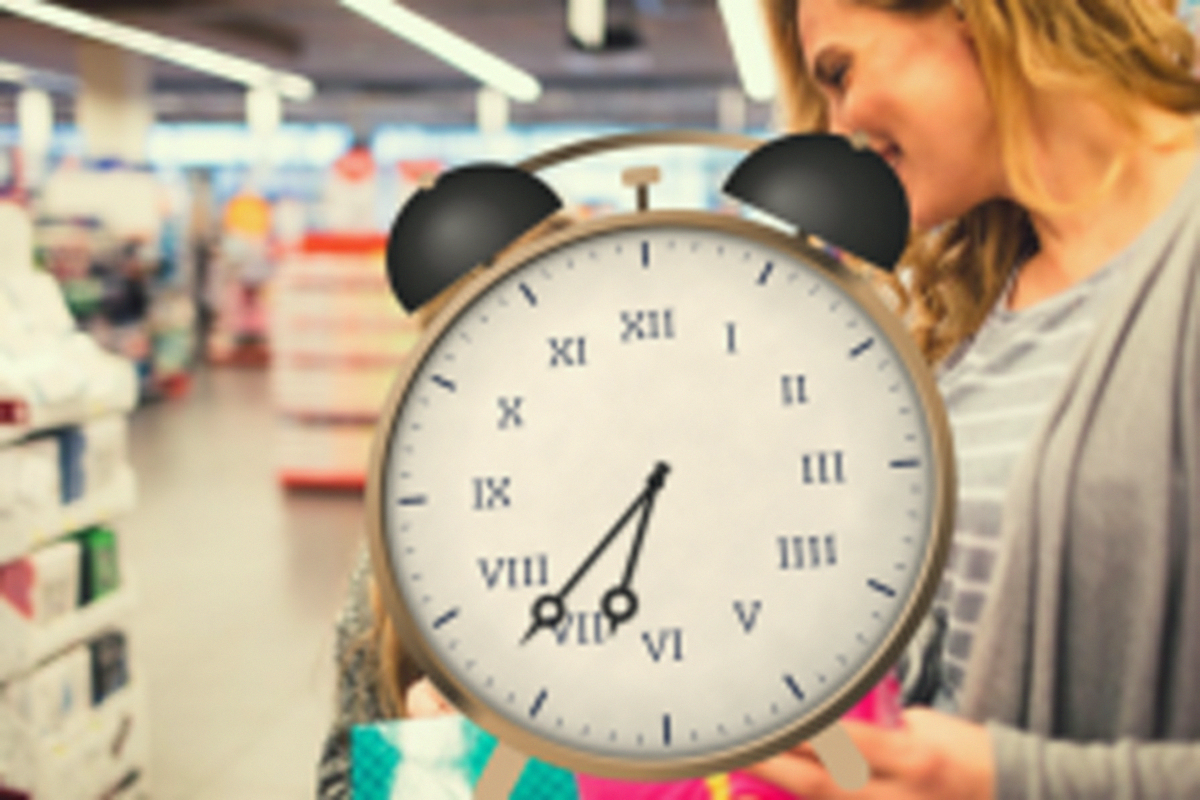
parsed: **6:37**
